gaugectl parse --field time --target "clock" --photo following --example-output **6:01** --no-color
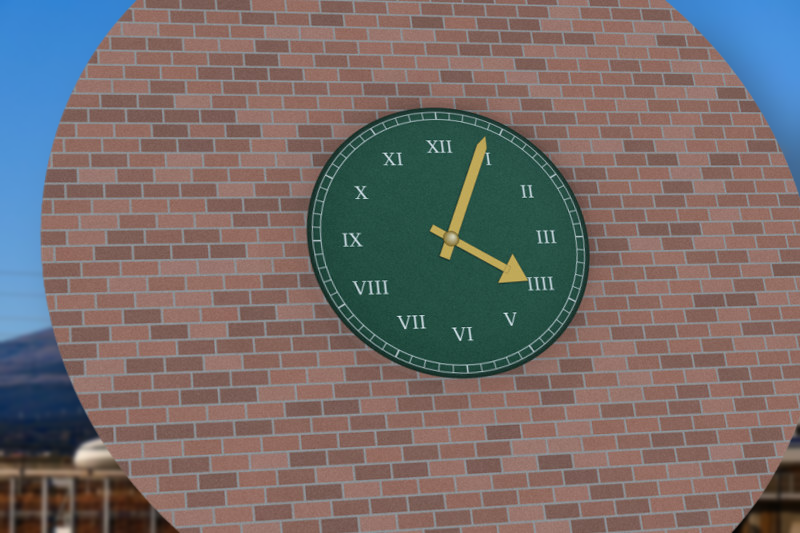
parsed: **4:04**
